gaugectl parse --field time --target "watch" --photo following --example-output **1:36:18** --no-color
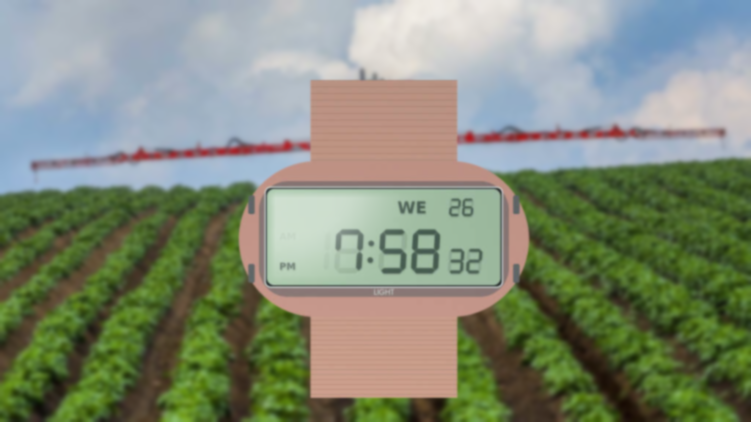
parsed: **7:58:32**
